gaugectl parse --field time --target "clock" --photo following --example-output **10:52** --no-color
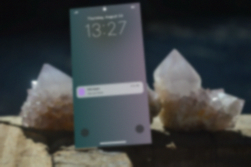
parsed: **13:27**
